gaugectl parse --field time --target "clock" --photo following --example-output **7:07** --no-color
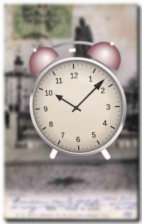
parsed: **10:08**
